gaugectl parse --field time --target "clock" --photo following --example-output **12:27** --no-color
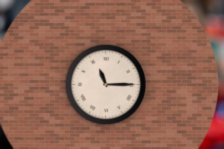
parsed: **11:15**
